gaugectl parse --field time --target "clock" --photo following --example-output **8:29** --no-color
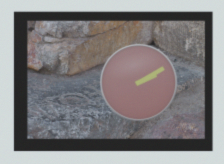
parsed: **2:10**
